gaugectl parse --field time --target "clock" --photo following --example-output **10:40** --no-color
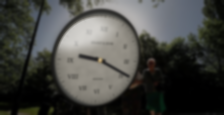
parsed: **9:19**
